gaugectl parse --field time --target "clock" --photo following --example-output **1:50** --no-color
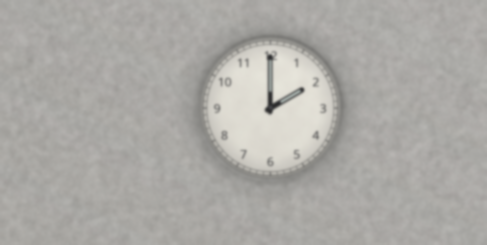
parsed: **2:00**
